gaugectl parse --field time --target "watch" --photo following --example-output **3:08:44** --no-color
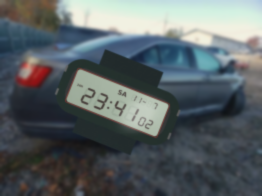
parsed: **23:41:02**
